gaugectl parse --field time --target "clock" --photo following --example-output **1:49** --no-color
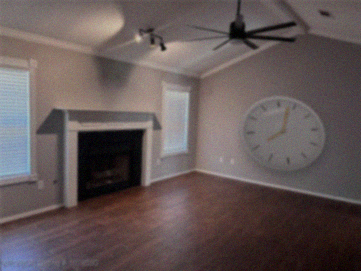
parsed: **8:03**
